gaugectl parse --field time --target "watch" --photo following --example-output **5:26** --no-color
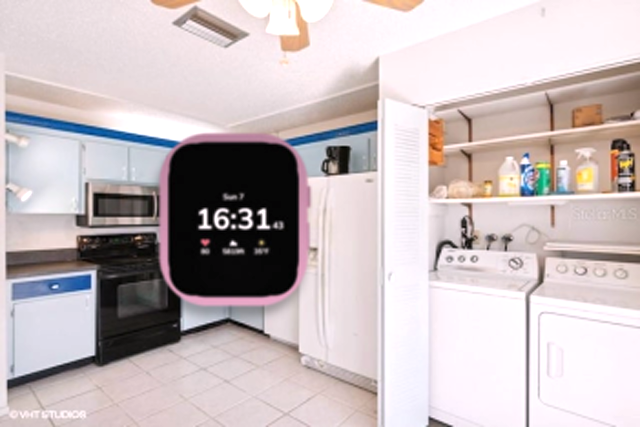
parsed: **16:31**
